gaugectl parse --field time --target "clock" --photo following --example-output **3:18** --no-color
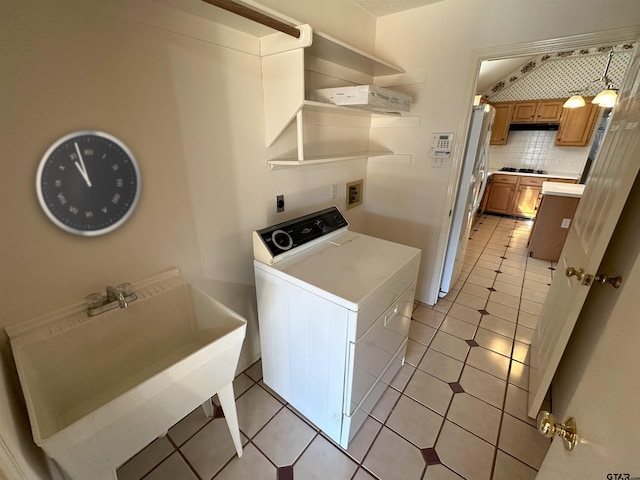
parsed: **10:57**
